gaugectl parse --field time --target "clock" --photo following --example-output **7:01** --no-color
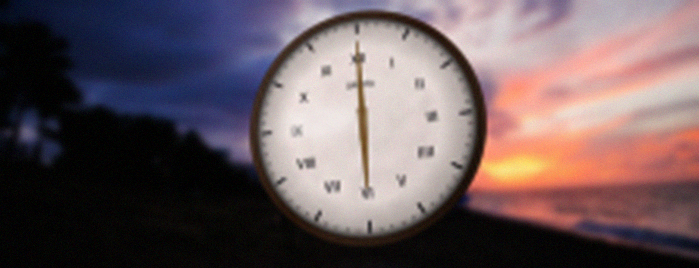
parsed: **6:00**
